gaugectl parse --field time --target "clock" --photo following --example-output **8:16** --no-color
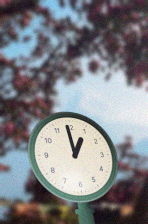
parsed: **12:59**
